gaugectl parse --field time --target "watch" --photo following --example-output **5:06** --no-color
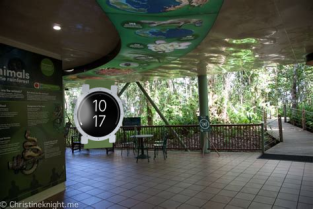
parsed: **10:17**
